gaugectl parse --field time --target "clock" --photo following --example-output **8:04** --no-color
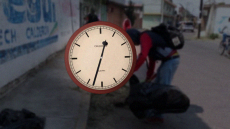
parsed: **12:33**
